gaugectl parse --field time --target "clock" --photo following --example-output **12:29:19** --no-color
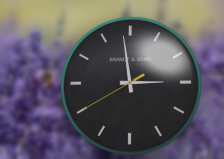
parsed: **2:58:40**
